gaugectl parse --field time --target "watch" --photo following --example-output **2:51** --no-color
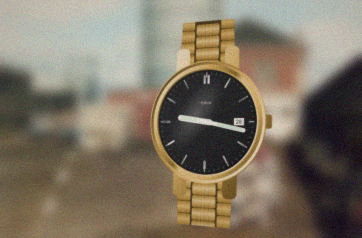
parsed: **9:17**
